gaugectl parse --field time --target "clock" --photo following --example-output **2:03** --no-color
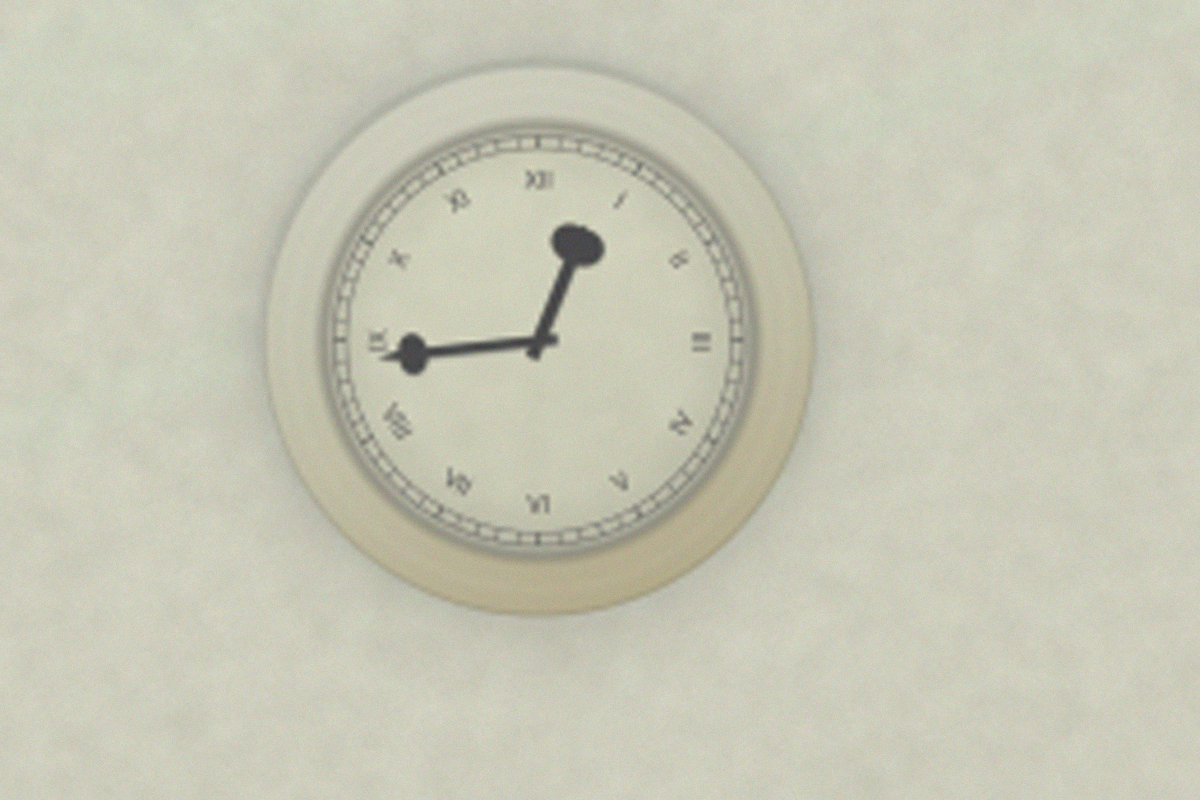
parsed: **12:44**
